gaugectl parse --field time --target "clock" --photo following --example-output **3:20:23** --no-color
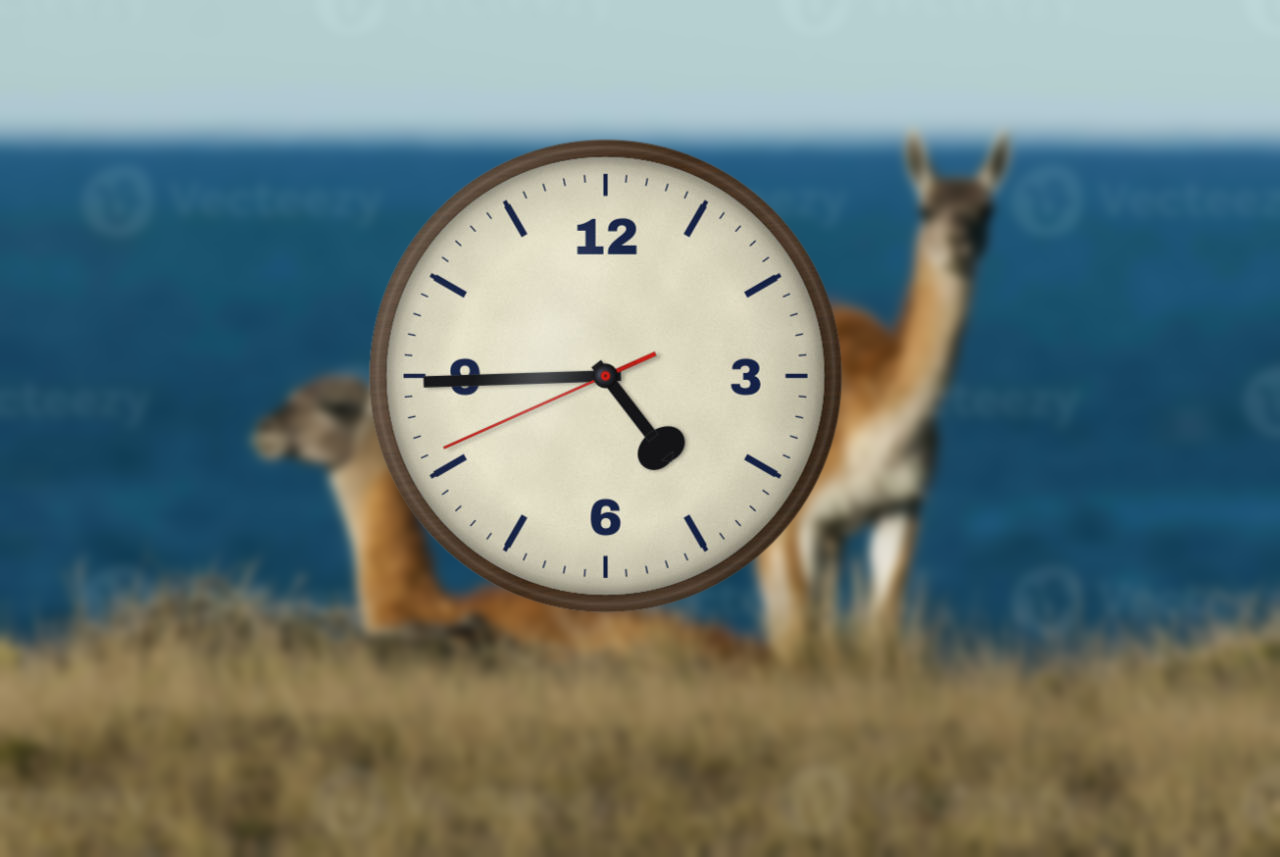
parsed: **4:44:41**
